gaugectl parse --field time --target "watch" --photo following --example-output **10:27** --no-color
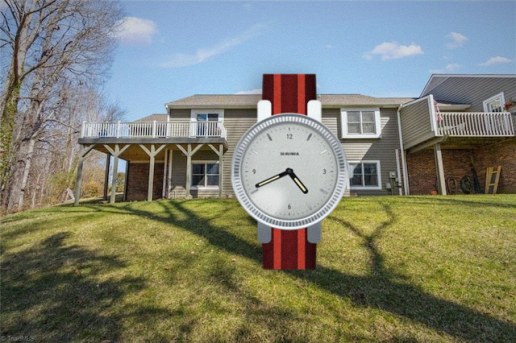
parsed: **4:41**
